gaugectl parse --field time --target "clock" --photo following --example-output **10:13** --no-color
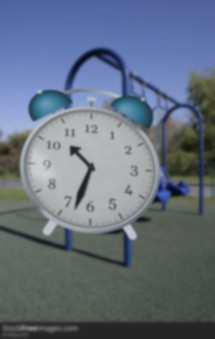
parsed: **10:33**
